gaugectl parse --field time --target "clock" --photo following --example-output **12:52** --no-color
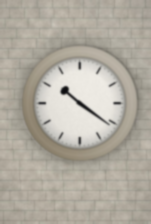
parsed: **10:21**
